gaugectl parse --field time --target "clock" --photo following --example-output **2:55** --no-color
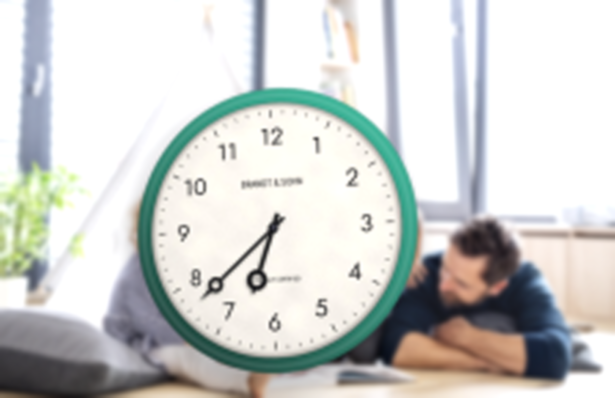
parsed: **6:38**
